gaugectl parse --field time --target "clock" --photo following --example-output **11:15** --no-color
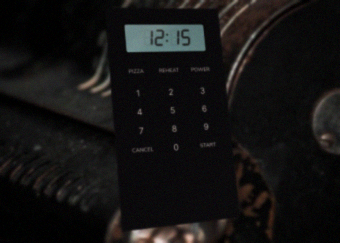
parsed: **12:15**
